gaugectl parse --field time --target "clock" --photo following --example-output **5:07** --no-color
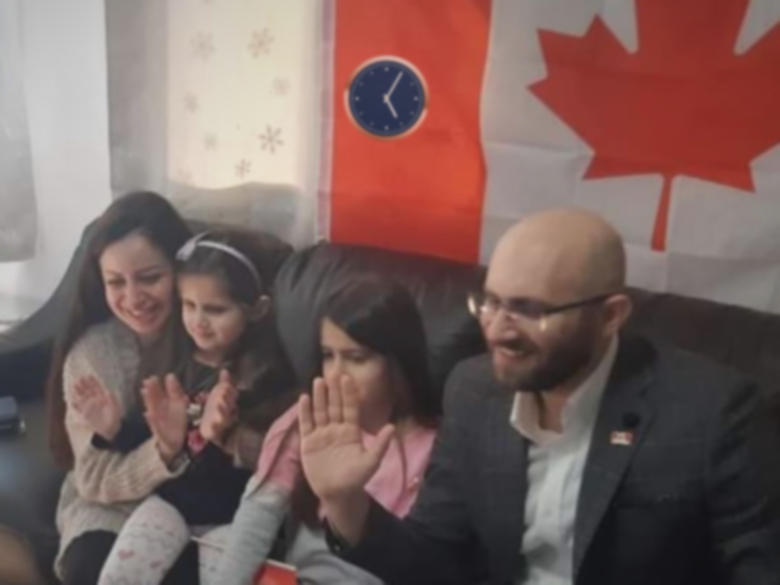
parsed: **5:05**
